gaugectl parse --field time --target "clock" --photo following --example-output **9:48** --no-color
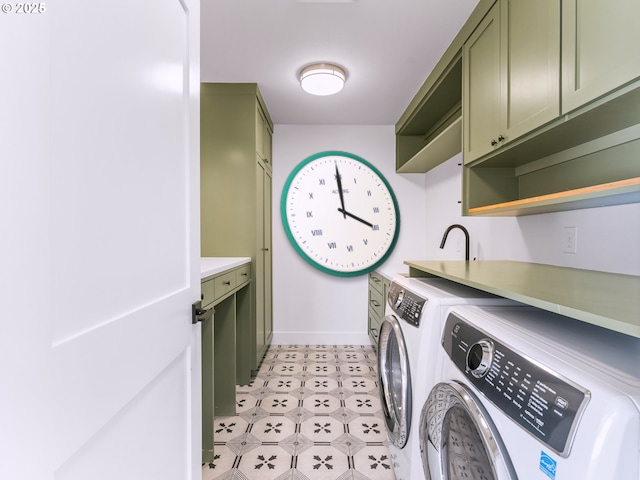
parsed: **4:00**
